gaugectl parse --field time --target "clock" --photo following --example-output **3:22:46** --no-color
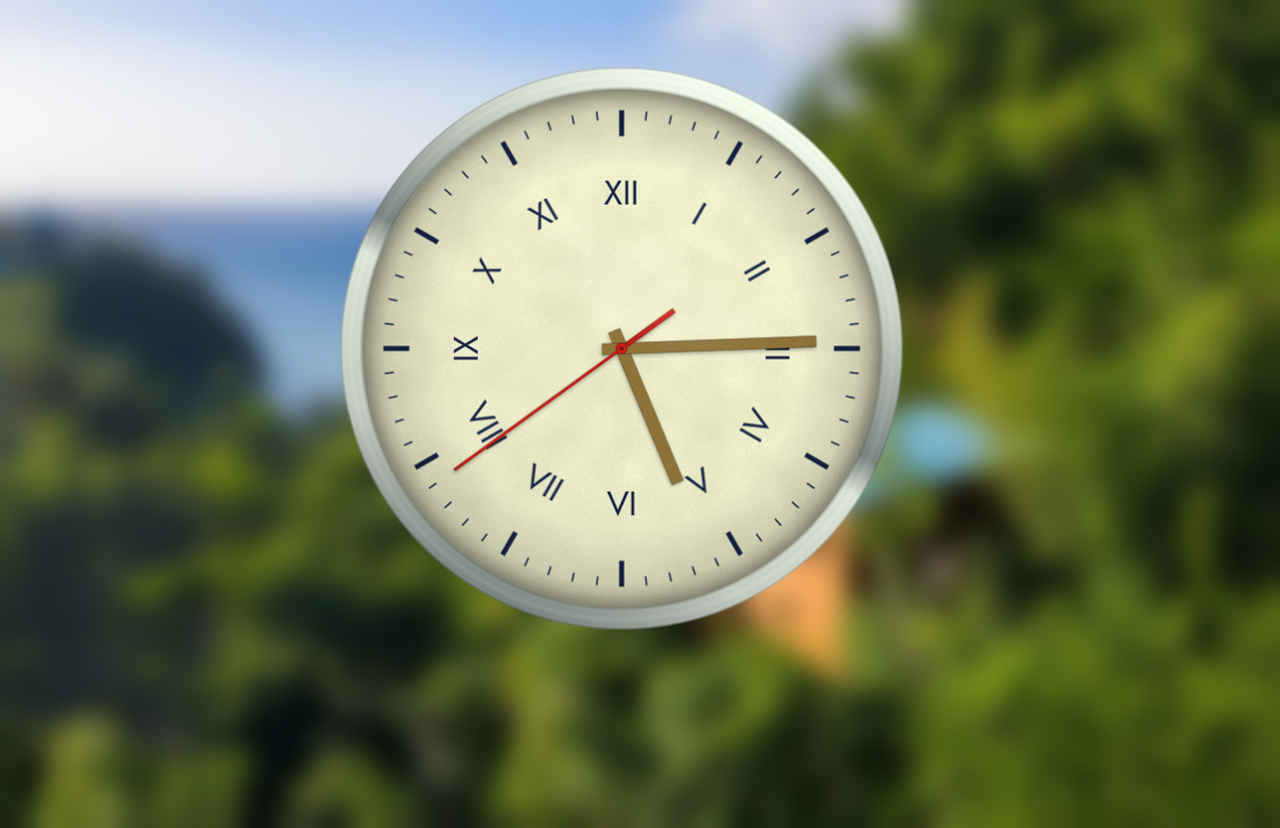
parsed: **5:14:39**
